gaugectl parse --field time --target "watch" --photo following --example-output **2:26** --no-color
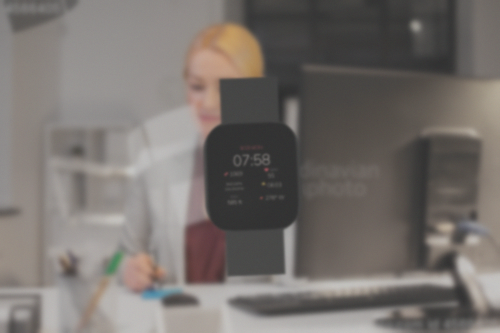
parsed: **7:58**
